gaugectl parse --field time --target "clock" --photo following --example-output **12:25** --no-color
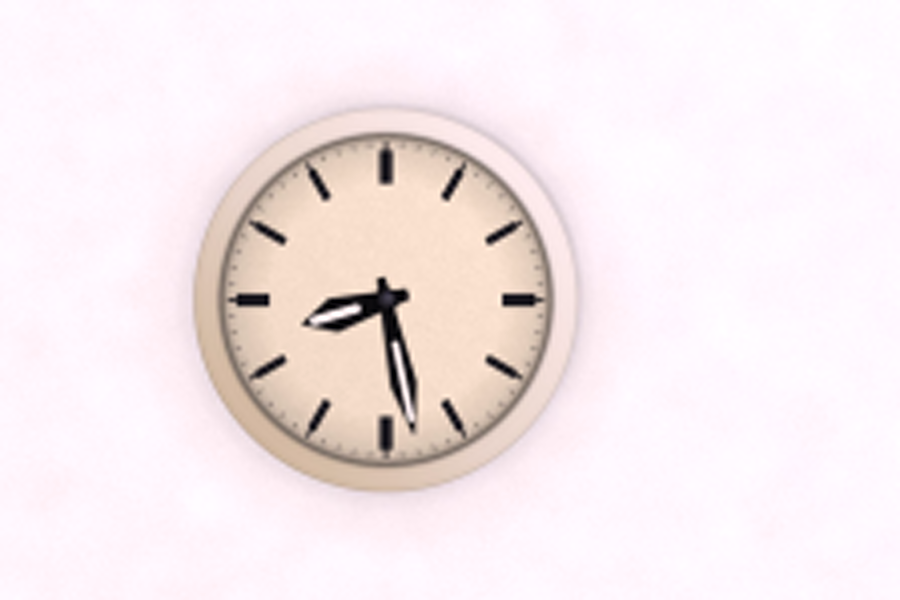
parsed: **8:28**
